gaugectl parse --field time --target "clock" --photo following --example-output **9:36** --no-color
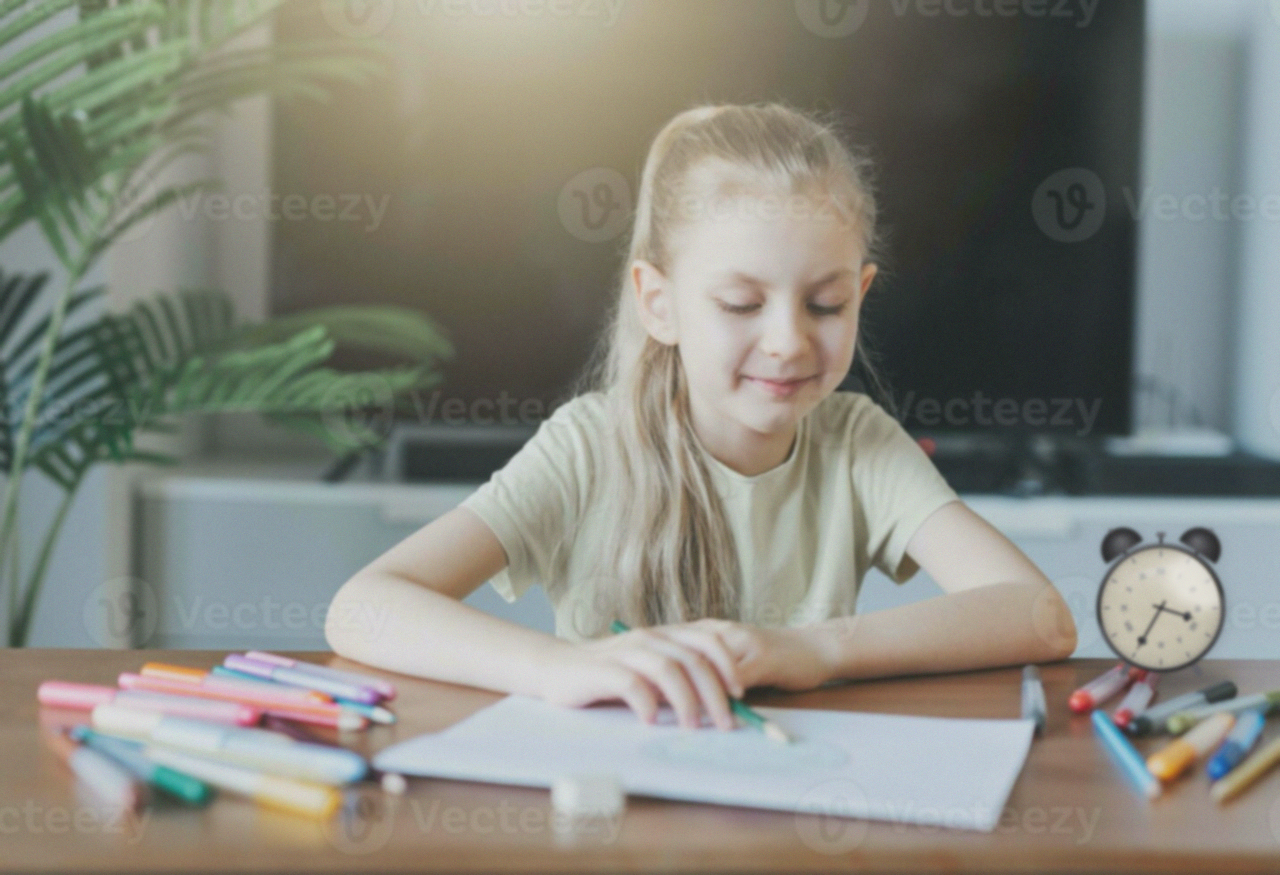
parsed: **3:35**
